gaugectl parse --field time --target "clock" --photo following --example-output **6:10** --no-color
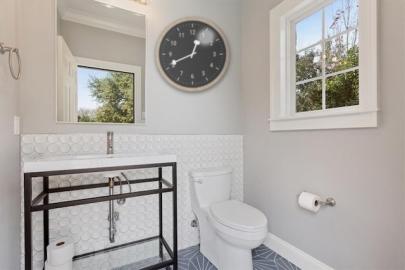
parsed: **12:41**
